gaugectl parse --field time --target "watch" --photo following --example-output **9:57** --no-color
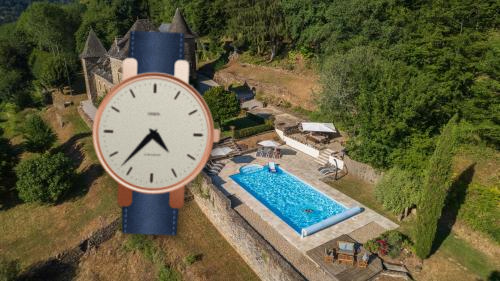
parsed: **4:37**
